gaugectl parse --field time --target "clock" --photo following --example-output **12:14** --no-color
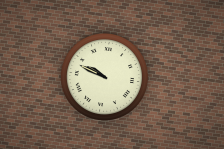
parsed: **9:48**
